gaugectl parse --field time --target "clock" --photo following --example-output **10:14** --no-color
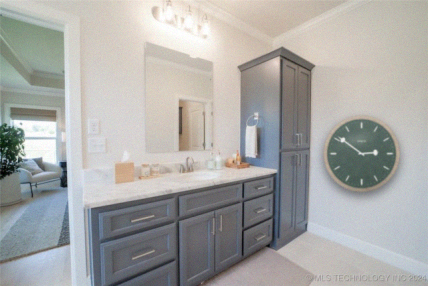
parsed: **2:51**
